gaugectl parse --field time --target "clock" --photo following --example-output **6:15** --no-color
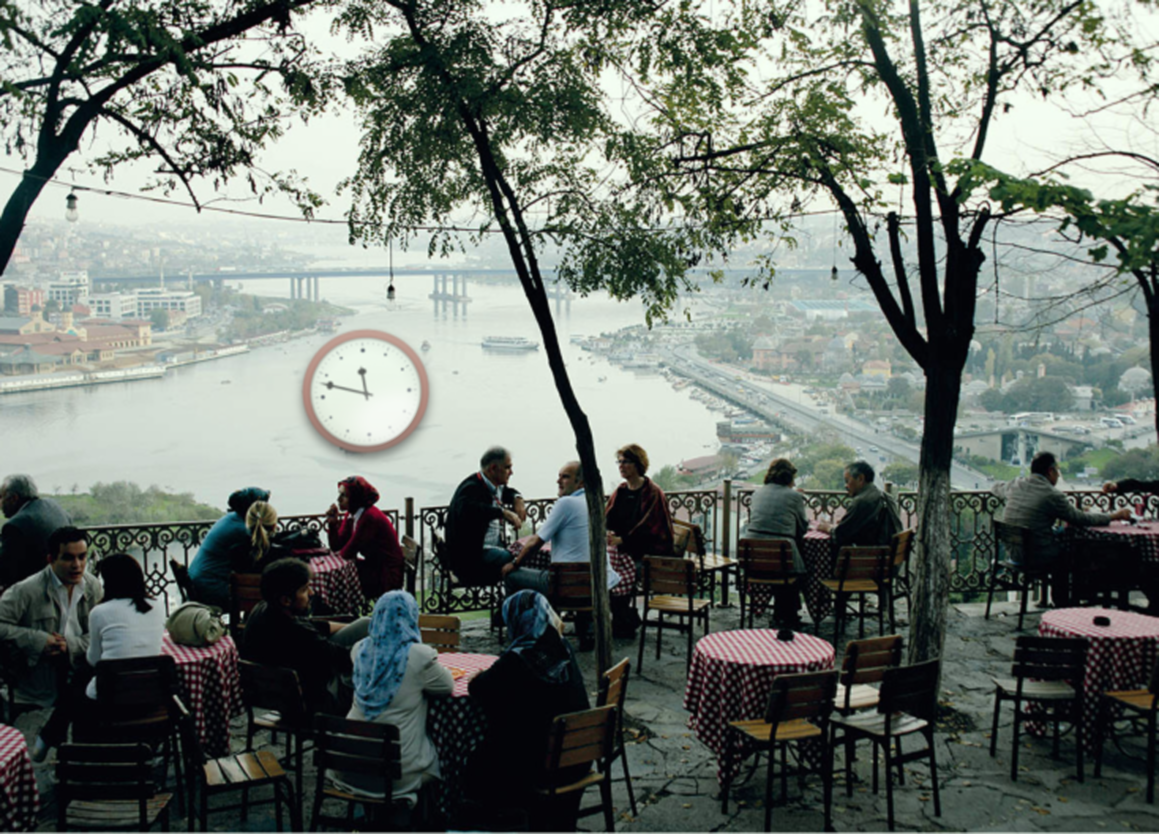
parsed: **11:48**
